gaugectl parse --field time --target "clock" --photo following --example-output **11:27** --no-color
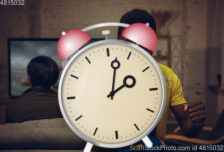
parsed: **2:02**
